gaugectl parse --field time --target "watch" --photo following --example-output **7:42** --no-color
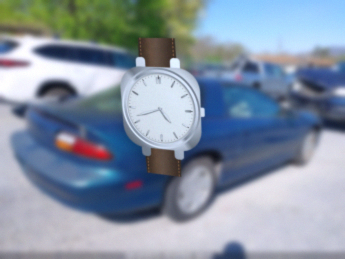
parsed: **4:42**
